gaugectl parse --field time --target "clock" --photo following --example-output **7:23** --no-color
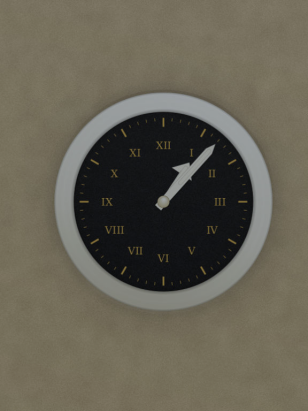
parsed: **1:07**
